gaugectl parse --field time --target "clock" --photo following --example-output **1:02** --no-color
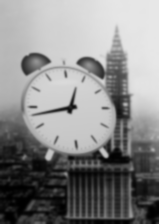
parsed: **12:43**
